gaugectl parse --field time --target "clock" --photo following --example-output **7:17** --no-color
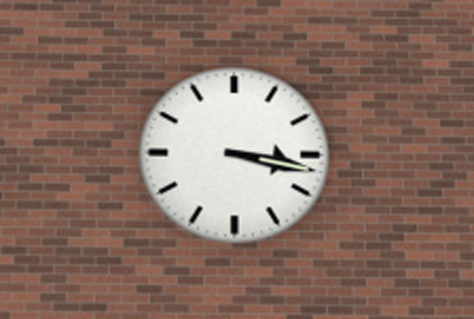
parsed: **3:17**
